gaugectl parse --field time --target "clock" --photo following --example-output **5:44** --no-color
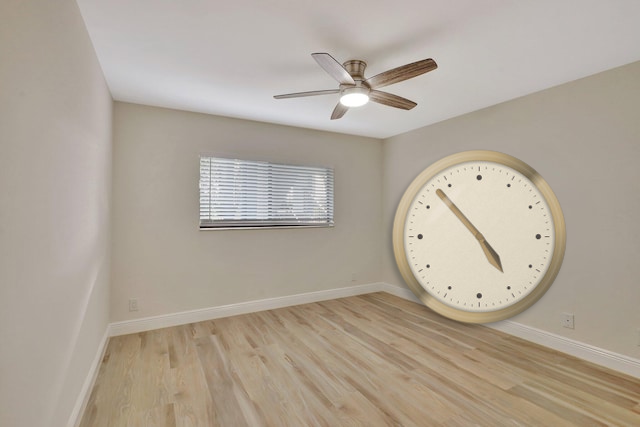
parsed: **4:53**
